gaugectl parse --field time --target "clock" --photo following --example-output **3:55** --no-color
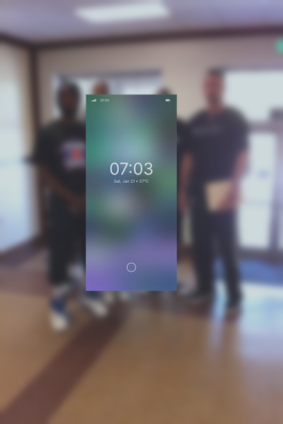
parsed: **7:03**
